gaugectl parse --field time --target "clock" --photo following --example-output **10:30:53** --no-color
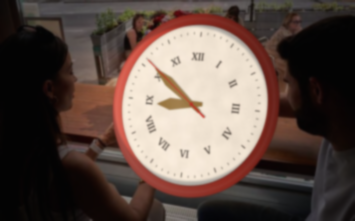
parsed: **8:50:51**
